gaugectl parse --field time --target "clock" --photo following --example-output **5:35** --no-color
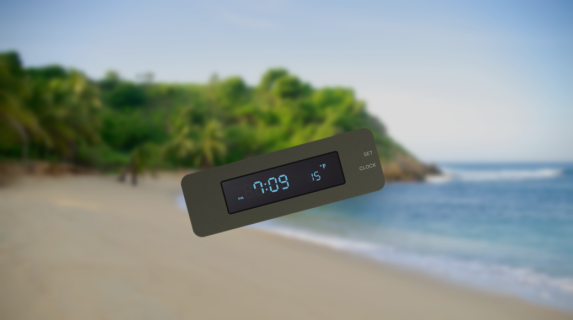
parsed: **7:09**
